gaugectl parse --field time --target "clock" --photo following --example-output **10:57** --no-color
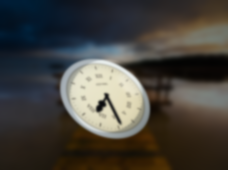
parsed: **7:29**
